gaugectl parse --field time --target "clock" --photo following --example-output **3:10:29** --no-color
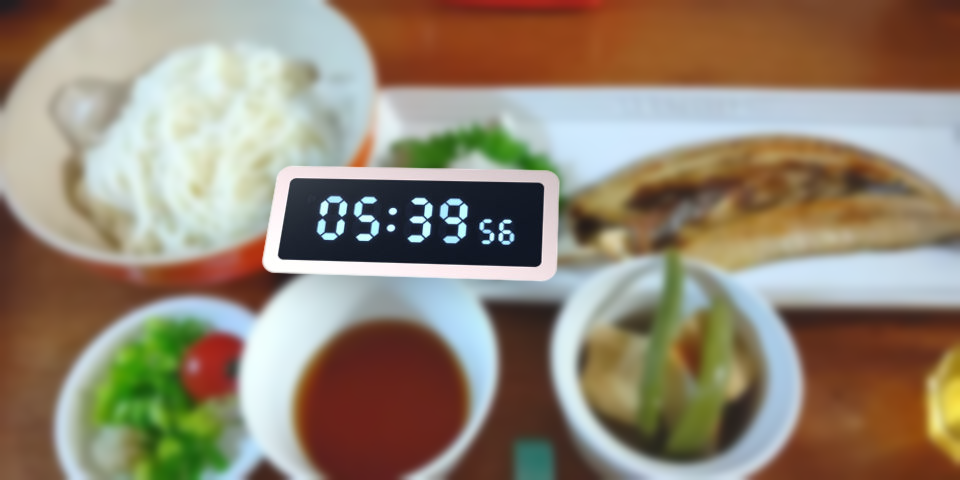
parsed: **5:39:56**
